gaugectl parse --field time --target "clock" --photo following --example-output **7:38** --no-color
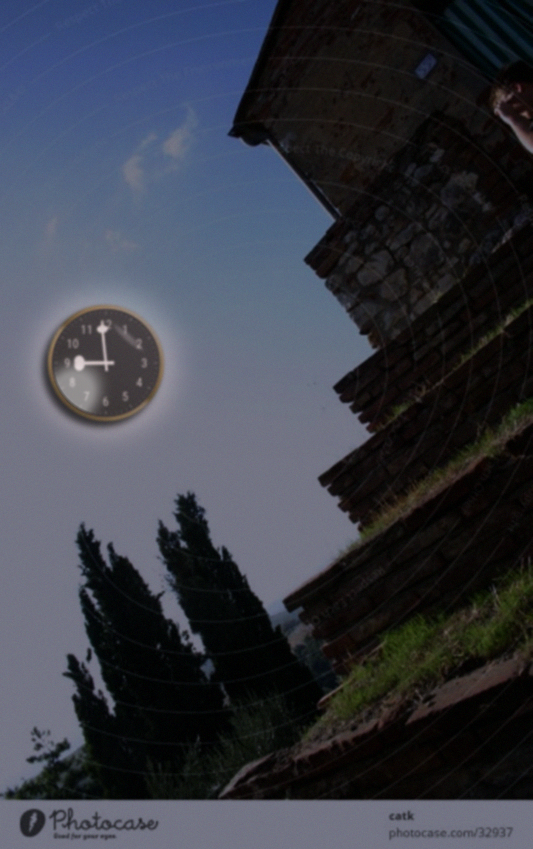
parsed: **8:59**
